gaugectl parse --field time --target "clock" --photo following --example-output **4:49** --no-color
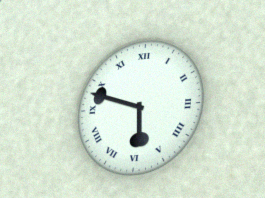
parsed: **5:48**
